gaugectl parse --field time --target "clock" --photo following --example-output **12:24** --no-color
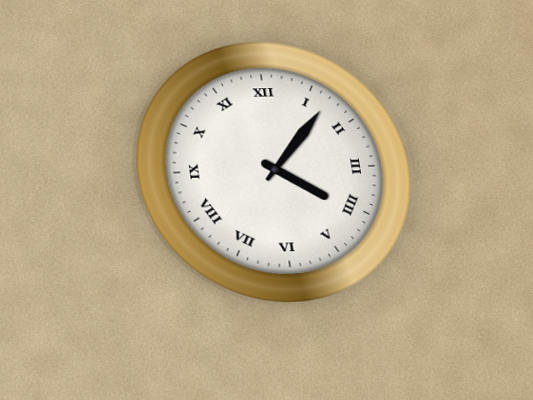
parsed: **4:07**
